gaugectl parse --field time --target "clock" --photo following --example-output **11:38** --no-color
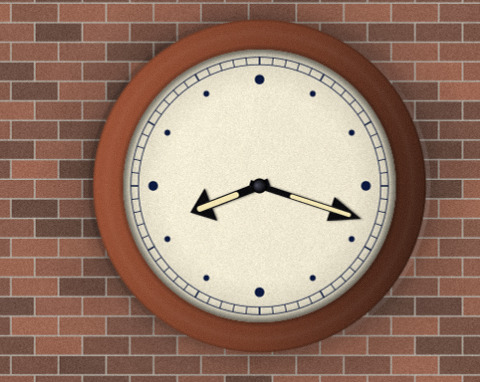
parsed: **8:18**
